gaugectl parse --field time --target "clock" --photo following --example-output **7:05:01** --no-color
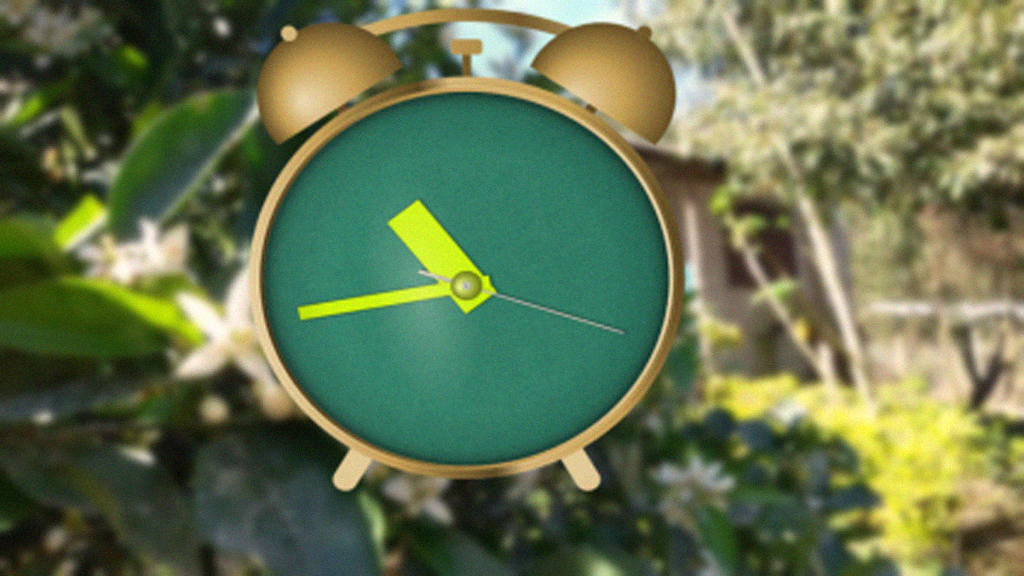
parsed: **10:43:18**
